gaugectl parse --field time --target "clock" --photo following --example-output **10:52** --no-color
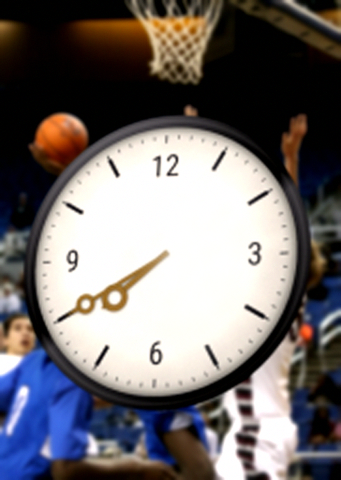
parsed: **7:40**
